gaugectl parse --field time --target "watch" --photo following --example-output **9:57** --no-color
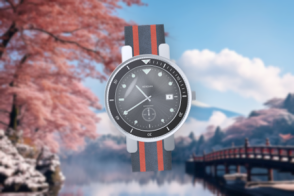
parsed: **10:40**
